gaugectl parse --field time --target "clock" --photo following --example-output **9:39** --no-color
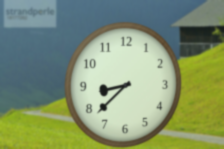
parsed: **8:38**
